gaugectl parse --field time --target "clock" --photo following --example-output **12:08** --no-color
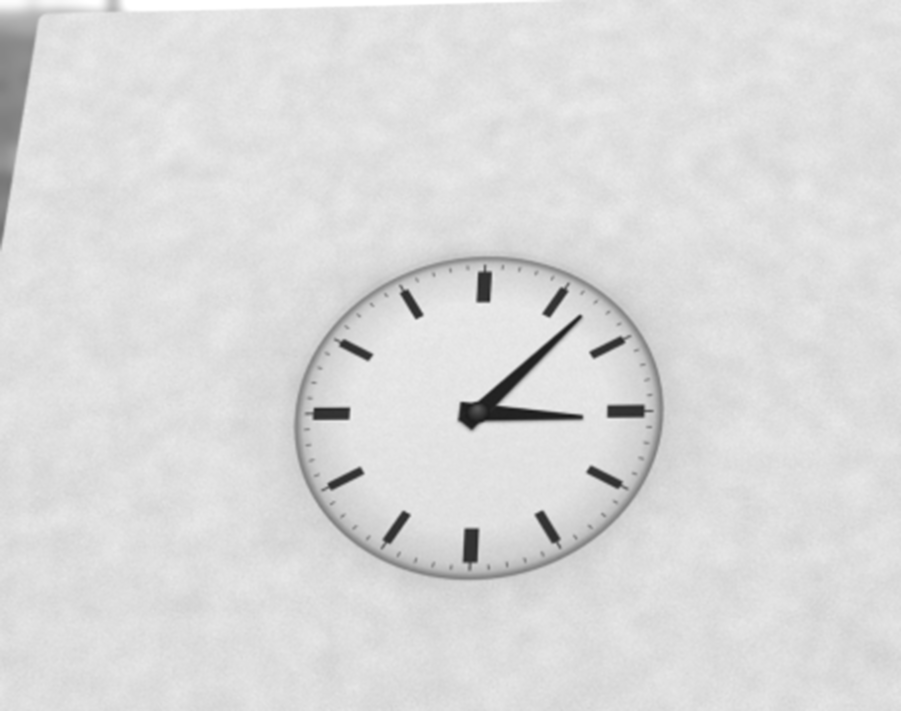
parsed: **3:07**
